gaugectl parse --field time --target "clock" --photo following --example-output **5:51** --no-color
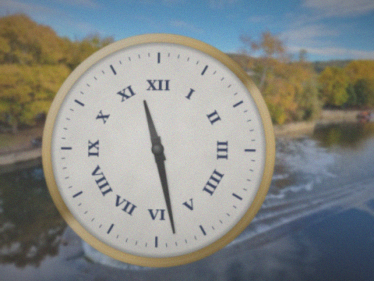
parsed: **11:28**
